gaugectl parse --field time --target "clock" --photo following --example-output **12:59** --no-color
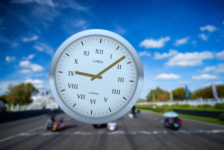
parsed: **9:08**
